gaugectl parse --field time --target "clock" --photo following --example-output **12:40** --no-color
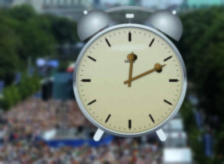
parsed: **12:11**
